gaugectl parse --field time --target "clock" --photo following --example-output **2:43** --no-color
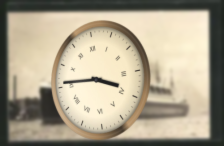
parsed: **3:46**
